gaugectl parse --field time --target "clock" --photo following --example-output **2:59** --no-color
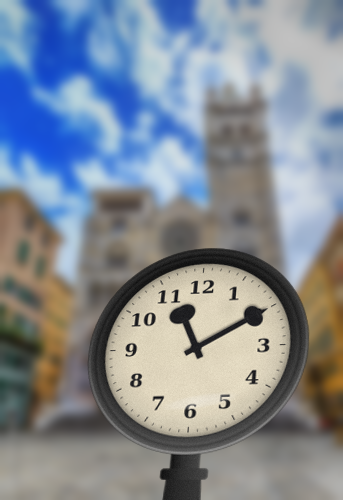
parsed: **11:10**
